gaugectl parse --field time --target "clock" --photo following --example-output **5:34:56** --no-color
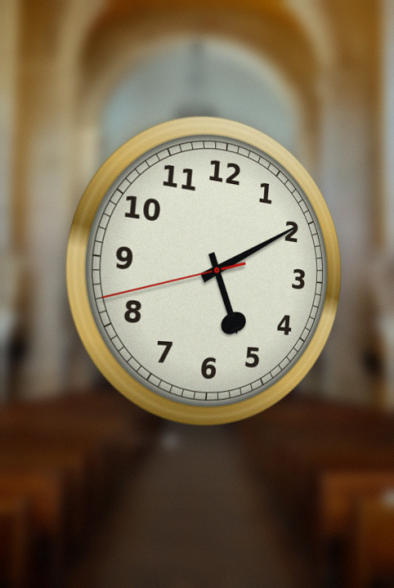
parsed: **5:09:42**
